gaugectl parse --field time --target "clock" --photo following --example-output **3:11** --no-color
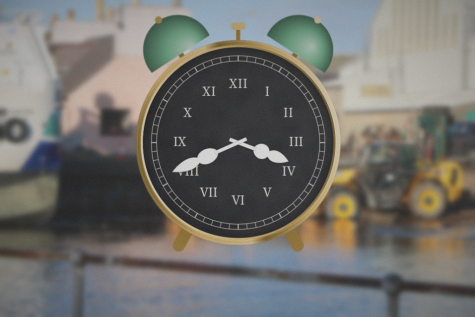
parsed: **3:41**
